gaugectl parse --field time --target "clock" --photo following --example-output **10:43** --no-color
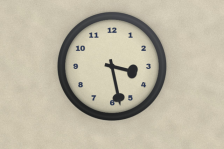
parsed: **3:28**
